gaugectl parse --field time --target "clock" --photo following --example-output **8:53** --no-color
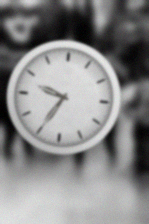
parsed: **9:35**
